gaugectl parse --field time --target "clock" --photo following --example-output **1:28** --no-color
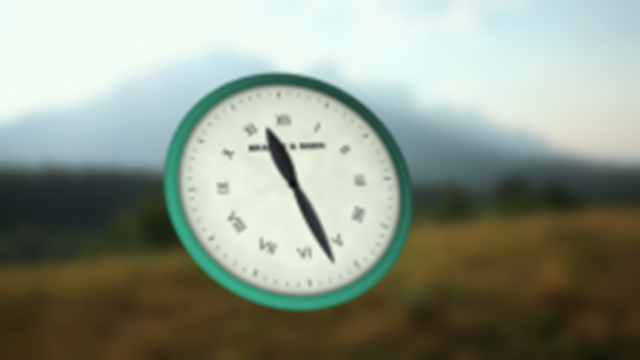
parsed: **11:27**
